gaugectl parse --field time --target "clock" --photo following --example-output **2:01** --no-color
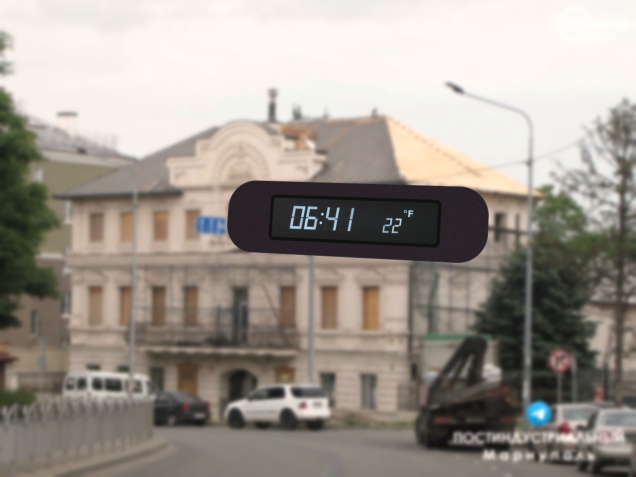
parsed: **6:41**
